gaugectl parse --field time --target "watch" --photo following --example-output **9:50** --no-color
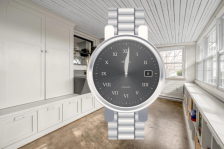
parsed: **12:01**
